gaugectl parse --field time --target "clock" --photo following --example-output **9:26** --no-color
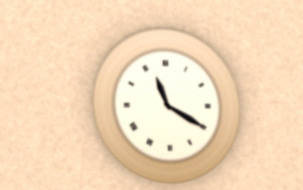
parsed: **11:20**
